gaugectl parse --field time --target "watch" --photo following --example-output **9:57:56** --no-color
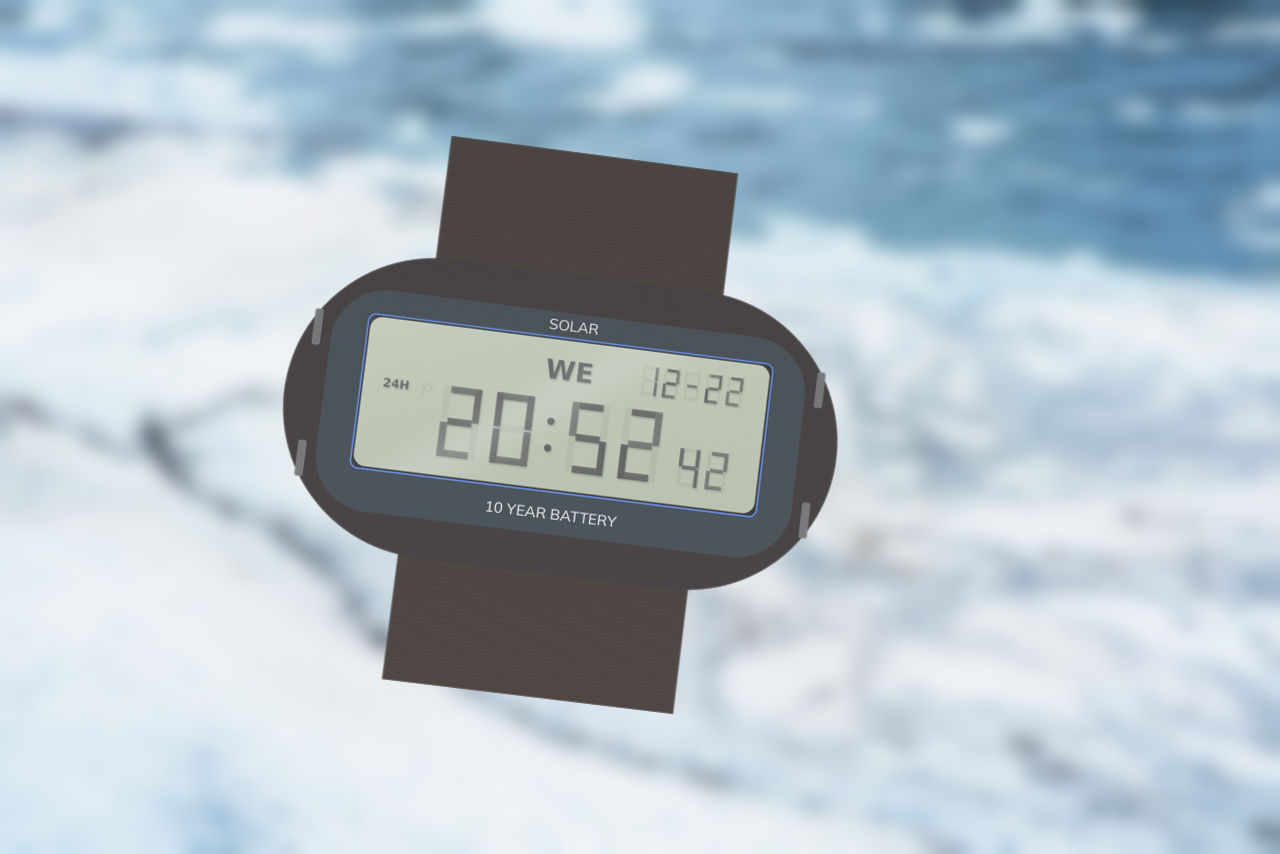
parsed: **20:52:42**
